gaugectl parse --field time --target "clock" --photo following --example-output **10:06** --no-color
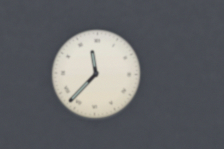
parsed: **11:37**
